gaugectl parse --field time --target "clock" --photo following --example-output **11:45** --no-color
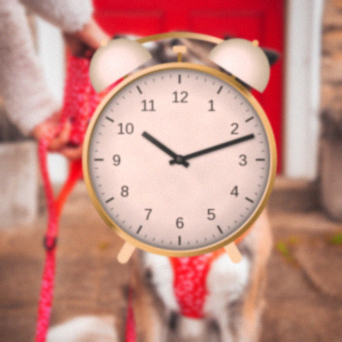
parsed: **10:12**
